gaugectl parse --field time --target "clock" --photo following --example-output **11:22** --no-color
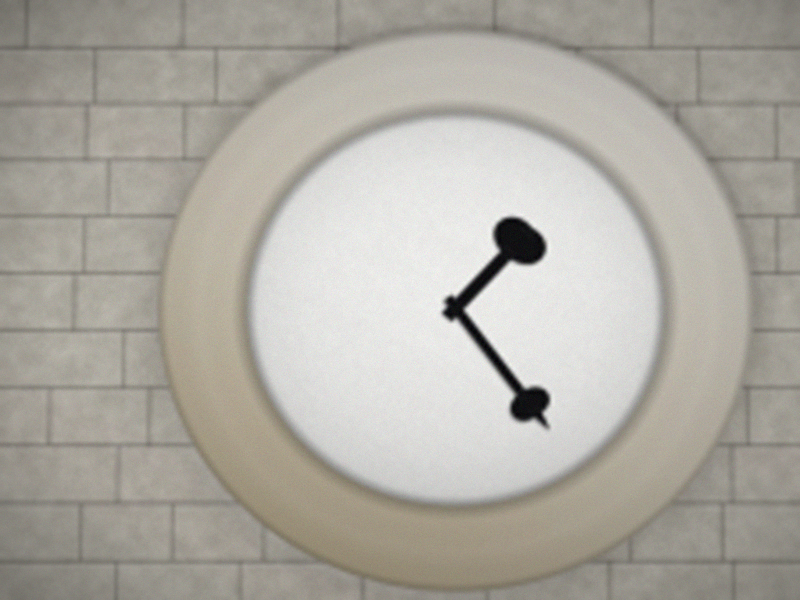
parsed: **1:24**
